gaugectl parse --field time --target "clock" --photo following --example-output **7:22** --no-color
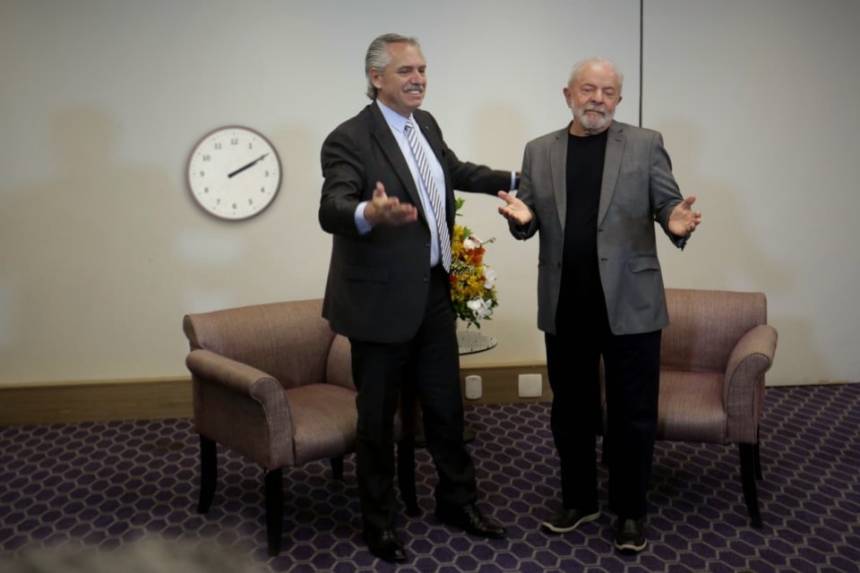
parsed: **2:10**
